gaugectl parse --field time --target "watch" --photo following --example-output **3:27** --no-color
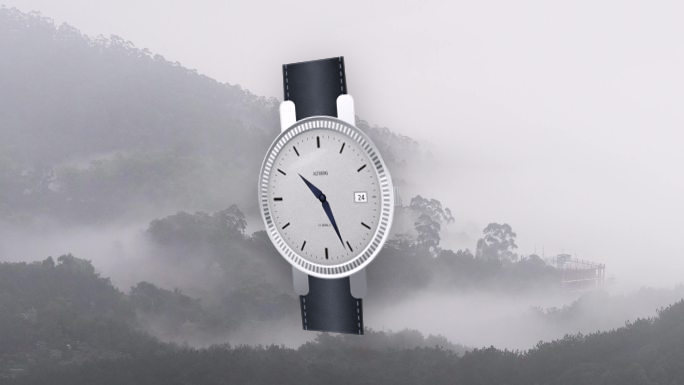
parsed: **10:26**
